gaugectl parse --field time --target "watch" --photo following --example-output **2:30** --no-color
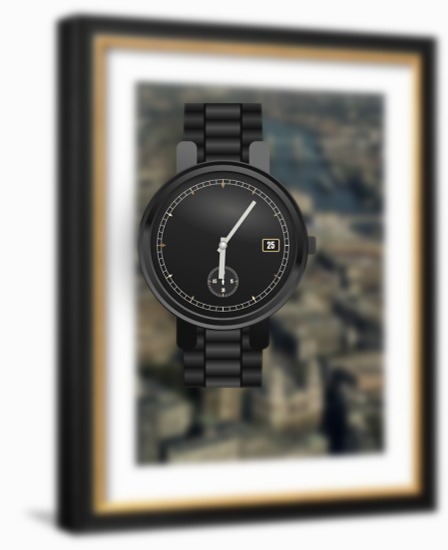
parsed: **6:06**
